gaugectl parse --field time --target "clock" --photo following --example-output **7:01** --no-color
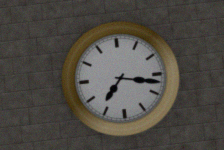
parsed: **7:17**
